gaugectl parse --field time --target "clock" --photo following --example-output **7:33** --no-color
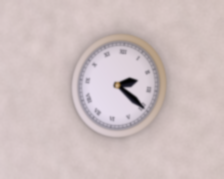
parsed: **2:20**
